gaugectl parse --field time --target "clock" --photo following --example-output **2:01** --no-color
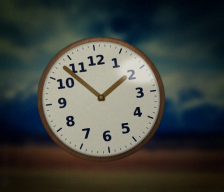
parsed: **1:53**
